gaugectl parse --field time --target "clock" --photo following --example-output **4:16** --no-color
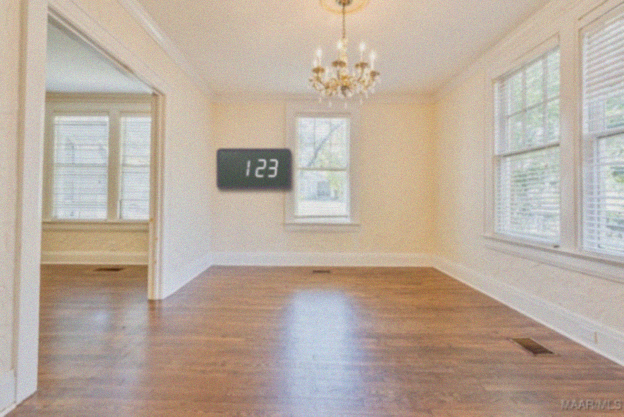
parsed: **1:23**
